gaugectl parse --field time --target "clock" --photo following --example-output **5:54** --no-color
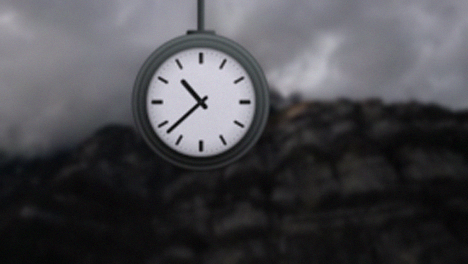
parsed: **10:38**
